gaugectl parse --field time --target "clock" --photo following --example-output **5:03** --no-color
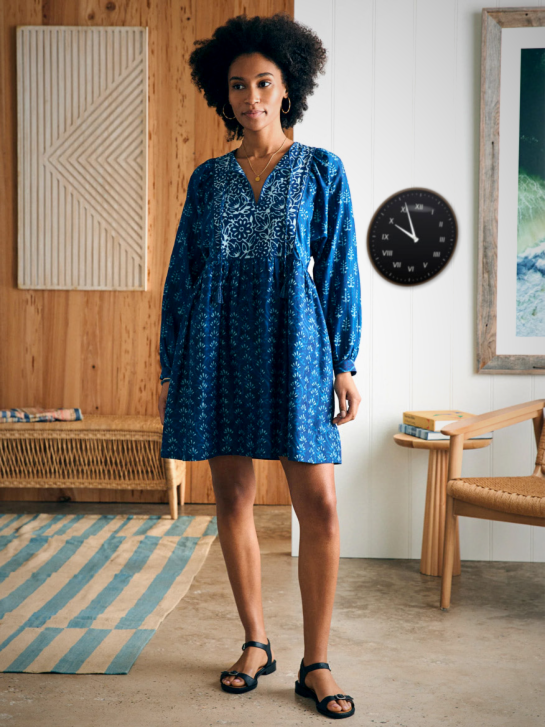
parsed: **9:56**
